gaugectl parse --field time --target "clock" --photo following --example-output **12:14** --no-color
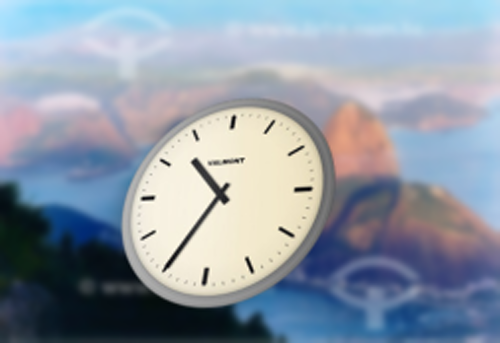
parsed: **10:35**
